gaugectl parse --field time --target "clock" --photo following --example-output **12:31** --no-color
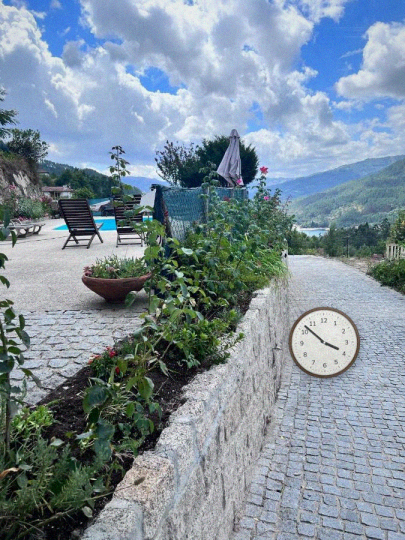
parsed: **3:52**
